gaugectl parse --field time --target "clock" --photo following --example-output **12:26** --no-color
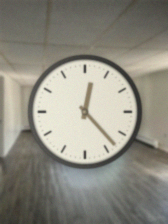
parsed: **12:23**
